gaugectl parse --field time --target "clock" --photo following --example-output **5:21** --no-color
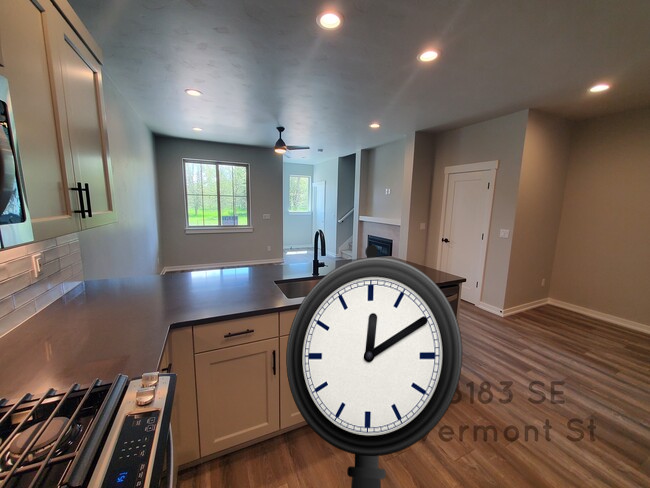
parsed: **12:10**
